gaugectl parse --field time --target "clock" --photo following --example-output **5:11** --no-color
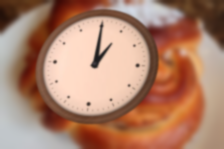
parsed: **1:00**
